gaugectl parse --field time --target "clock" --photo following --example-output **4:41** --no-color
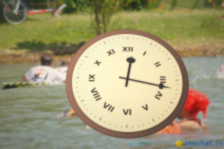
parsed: **12:17**
